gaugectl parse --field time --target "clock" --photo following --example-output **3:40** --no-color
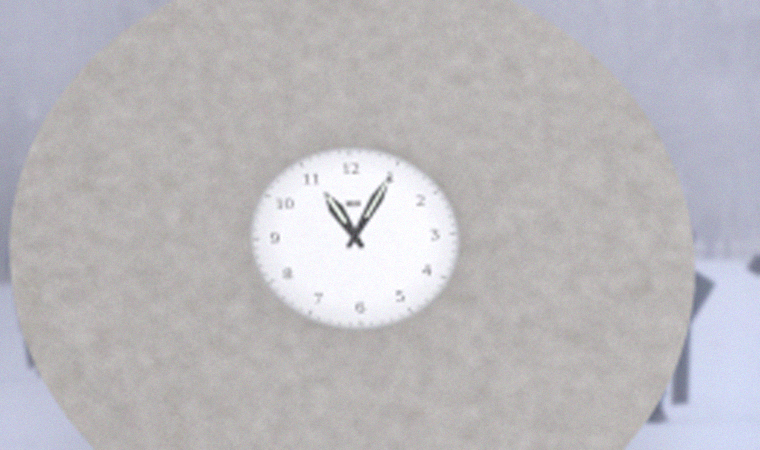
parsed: **11:05**
